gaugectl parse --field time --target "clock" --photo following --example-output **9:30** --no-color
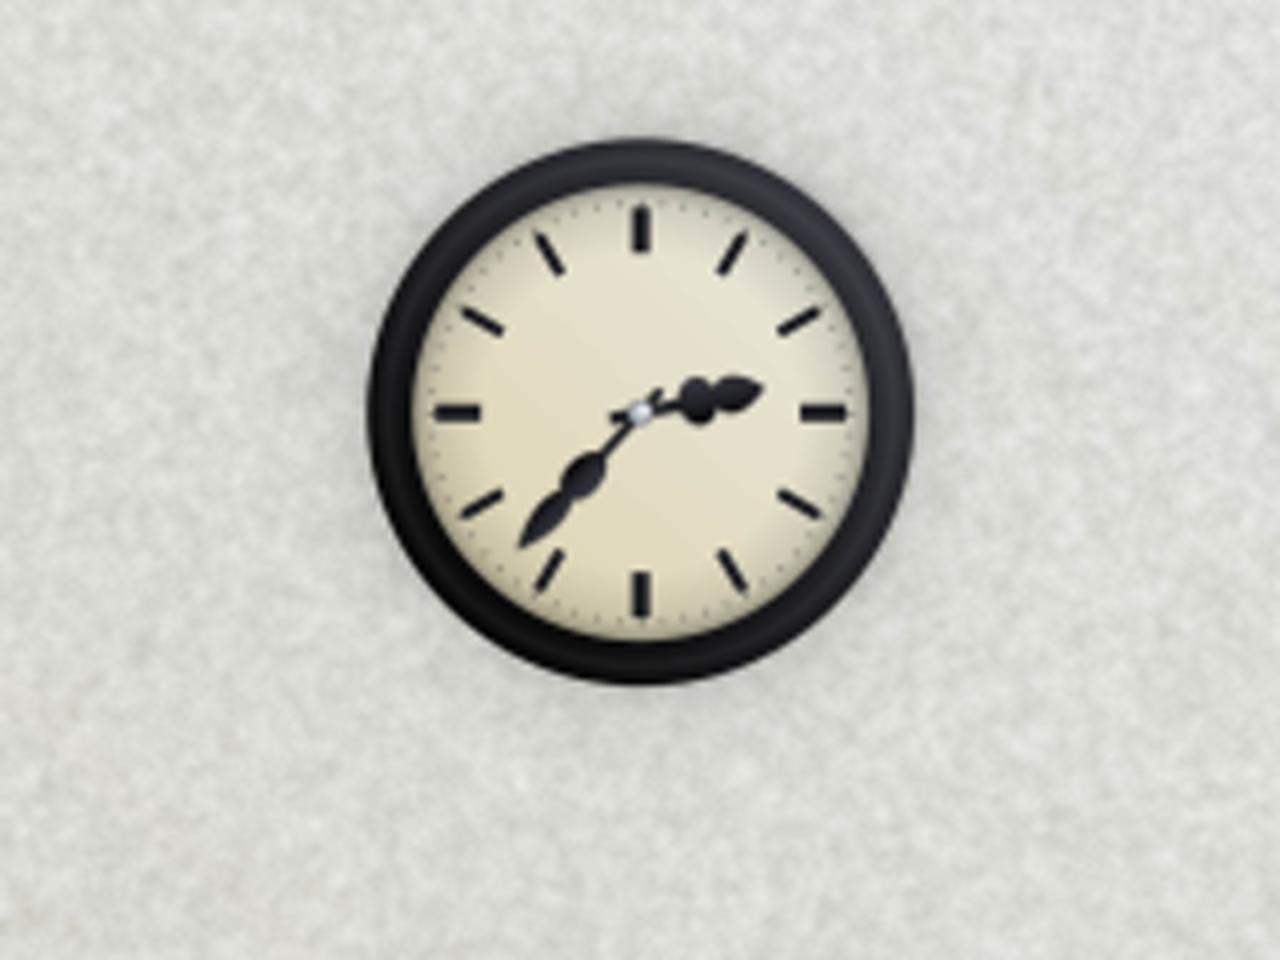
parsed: **2:37**
